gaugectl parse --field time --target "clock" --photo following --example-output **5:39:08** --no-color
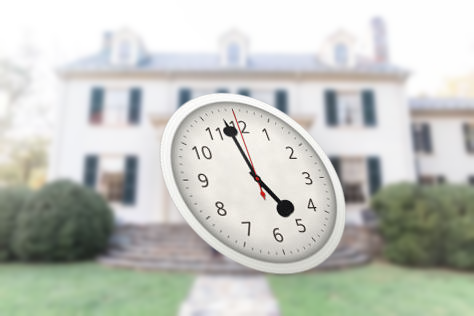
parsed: **4:58:00**
